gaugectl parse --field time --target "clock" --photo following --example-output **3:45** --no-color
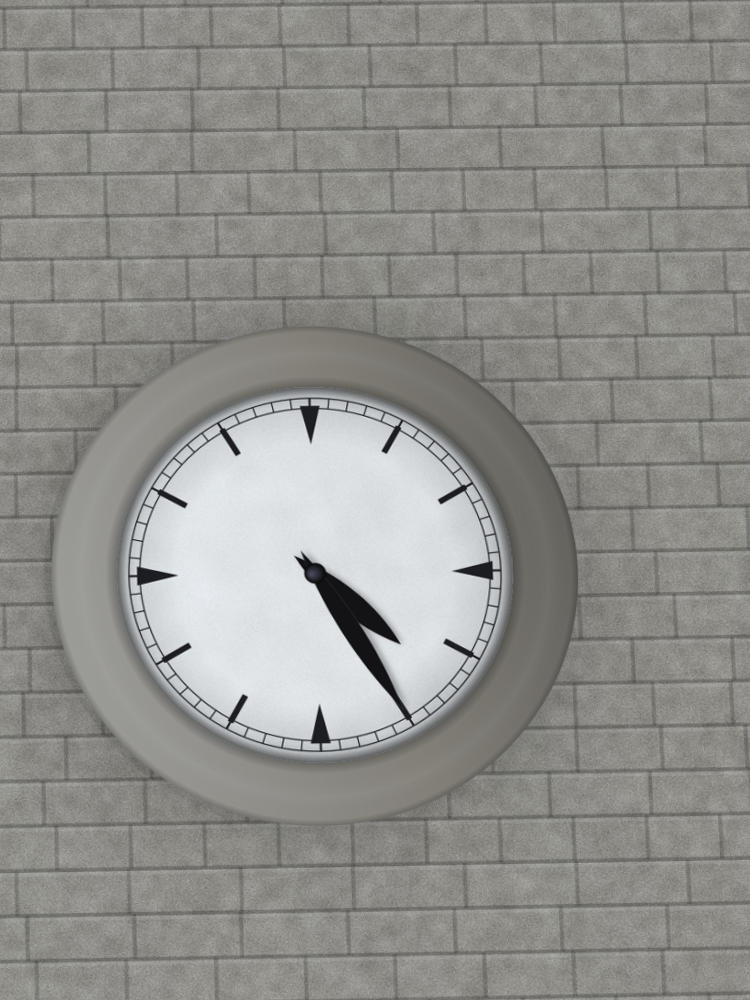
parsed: **4:25**
